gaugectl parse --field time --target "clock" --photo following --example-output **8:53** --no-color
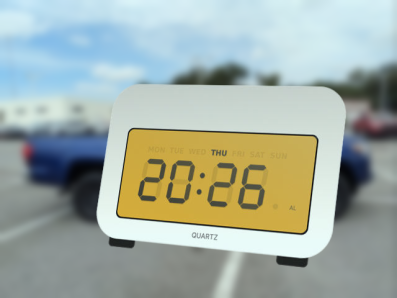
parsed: **20:26**
